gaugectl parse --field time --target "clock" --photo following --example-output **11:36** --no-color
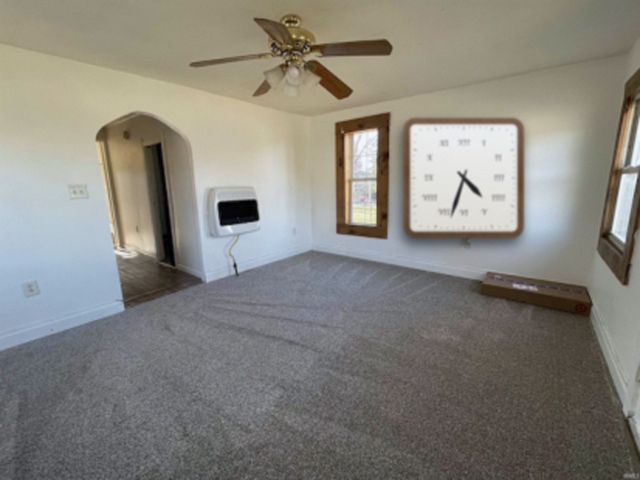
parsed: **4:33**
